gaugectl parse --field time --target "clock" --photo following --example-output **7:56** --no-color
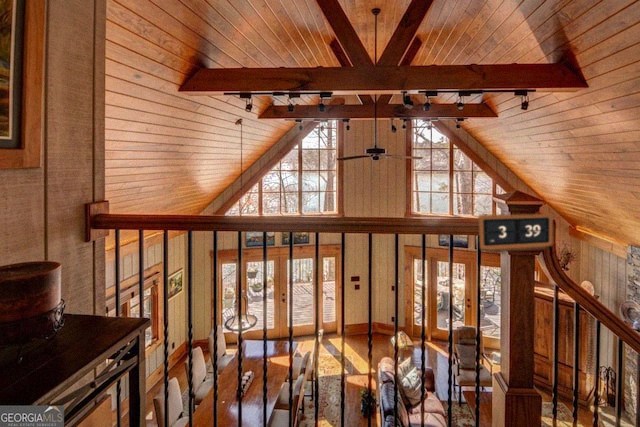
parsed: **3:39**
